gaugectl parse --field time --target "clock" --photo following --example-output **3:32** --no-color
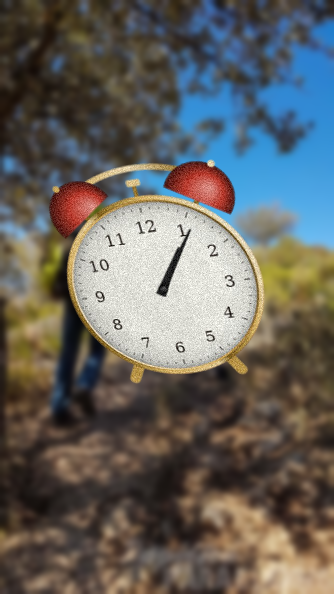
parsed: **1:06**
